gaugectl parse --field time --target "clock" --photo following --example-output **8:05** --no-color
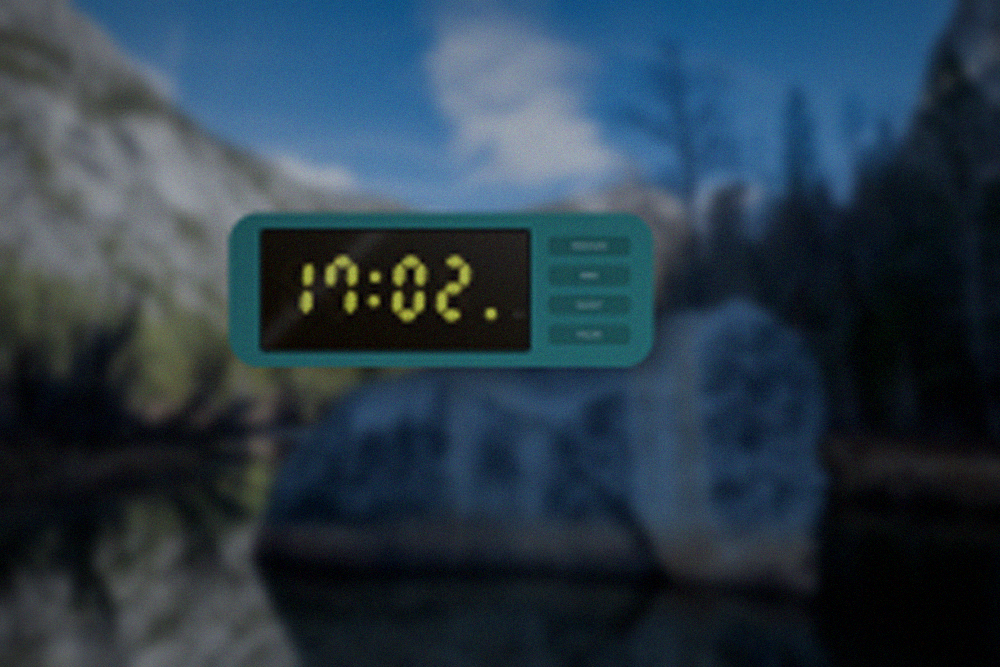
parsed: **17:02**
